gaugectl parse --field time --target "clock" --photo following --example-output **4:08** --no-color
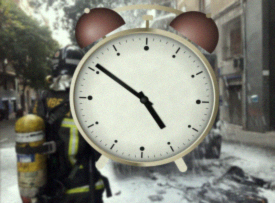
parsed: **4:51**
